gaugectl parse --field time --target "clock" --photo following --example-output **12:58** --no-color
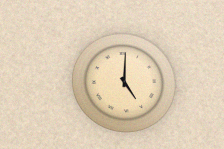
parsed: **5:01**
